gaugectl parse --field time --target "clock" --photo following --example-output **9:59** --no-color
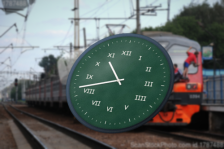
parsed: **10:42**
